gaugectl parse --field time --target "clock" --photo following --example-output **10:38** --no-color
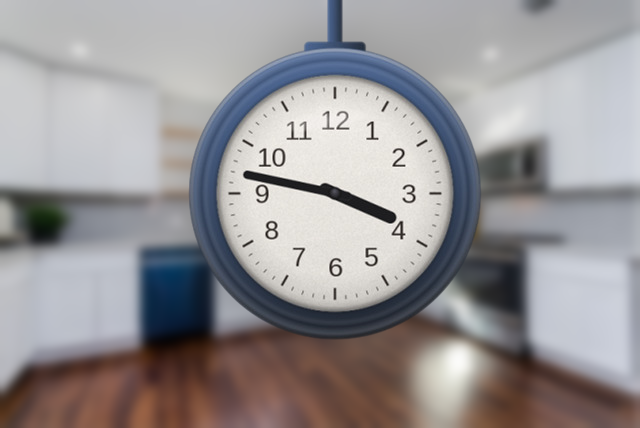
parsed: **3:47**
